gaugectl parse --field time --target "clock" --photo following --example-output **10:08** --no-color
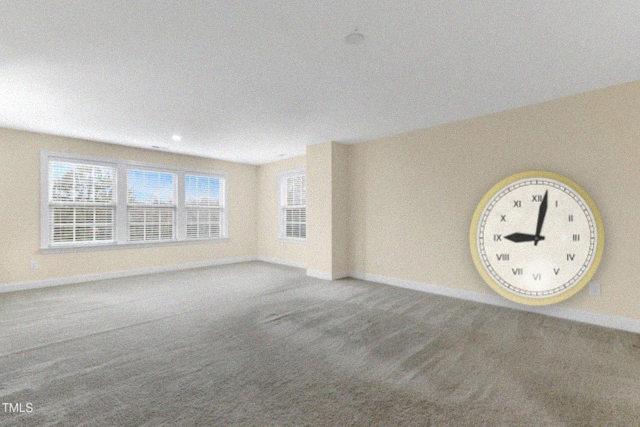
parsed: **9:02**
